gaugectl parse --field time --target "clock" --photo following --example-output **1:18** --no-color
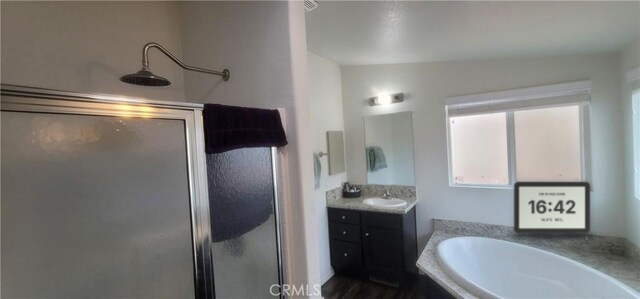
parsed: **16:42**
